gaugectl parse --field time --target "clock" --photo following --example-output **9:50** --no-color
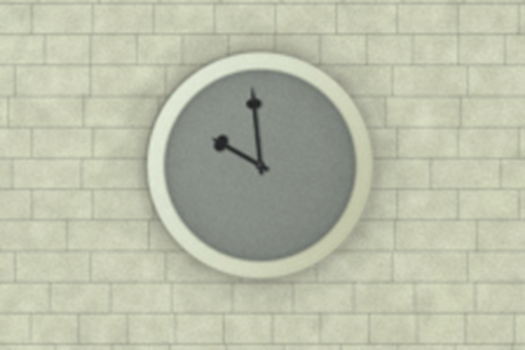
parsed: **9:59**
